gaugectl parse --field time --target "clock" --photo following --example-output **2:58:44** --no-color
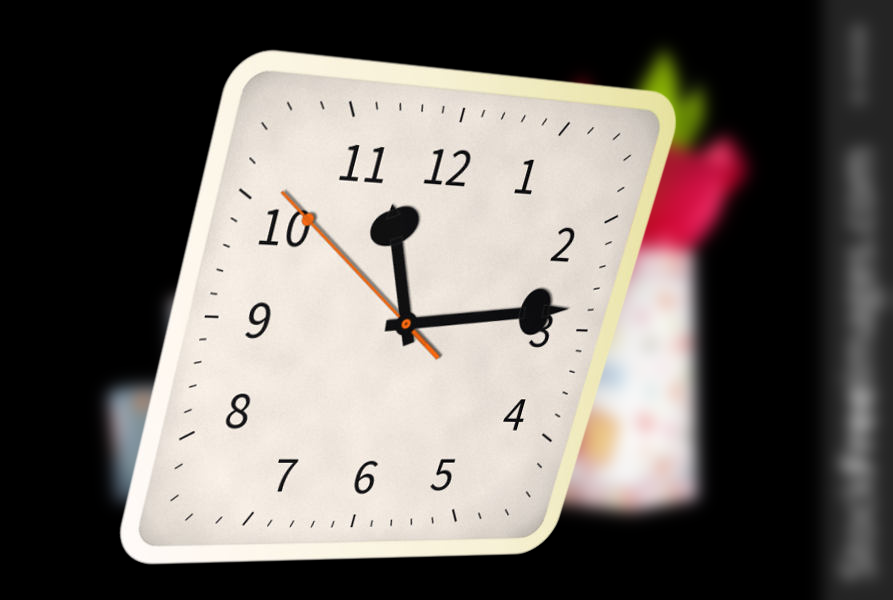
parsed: **11:13:51**
